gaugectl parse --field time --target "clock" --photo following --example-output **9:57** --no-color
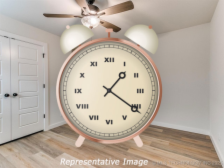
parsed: **1:21**
